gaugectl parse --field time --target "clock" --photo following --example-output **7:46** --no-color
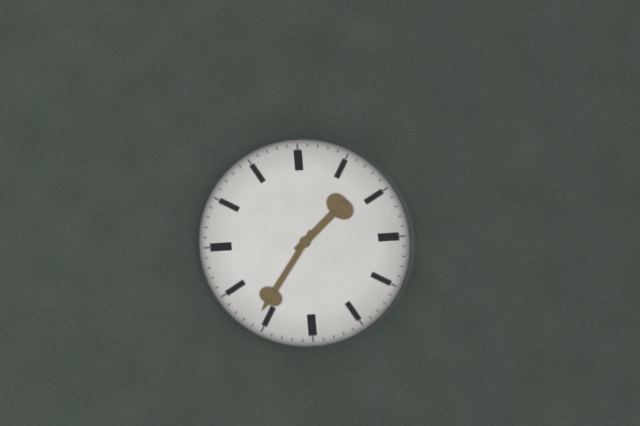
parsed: **1:36**
